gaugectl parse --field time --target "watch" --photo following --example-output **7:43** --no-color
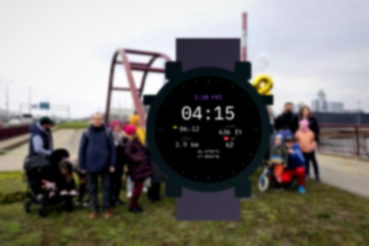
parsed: **4:15**
